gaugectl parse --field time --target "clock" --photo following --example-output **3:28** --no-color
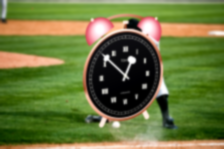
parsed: **12:52**
